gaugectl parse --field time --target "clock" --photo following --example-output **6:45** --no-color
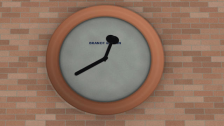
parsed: **12:40**
